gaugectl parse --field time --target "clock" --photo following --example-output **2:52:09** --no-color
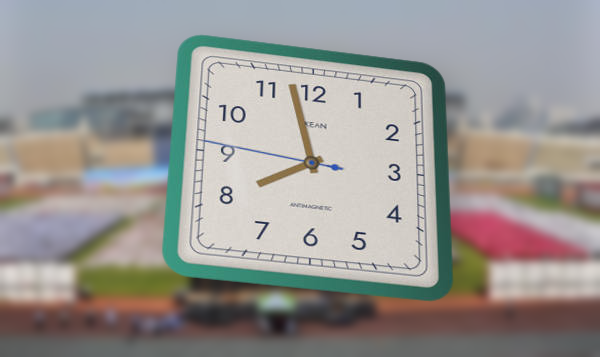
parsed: **7:57:46**
